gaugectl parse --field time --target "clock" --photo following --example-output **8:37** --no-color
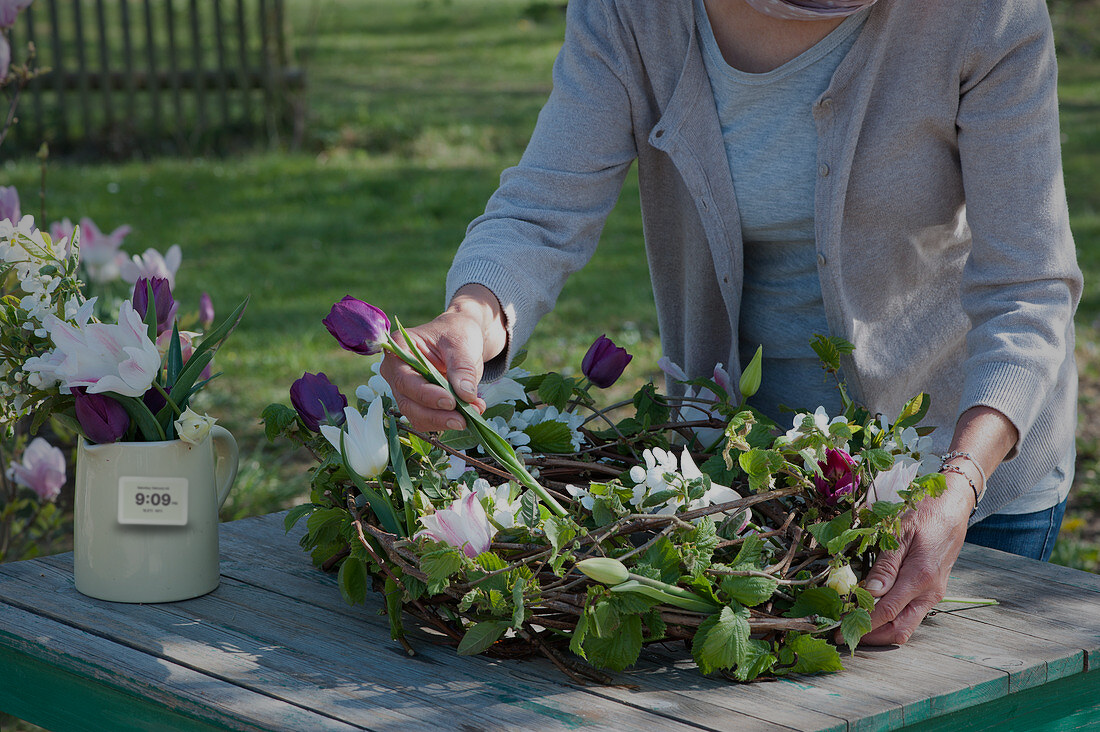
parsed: **9:09**
